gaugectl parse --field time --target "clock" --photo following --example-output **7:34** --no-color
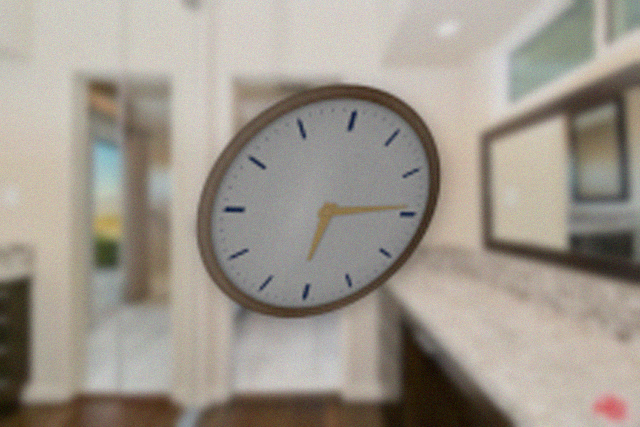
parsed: **6:14**
